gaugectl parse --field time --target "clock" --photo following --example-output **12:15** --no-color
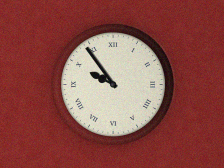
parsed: **9:54**
